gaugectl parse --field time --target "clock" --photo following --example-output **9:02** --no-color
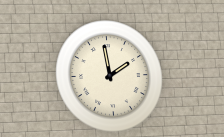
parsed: **1:59**
